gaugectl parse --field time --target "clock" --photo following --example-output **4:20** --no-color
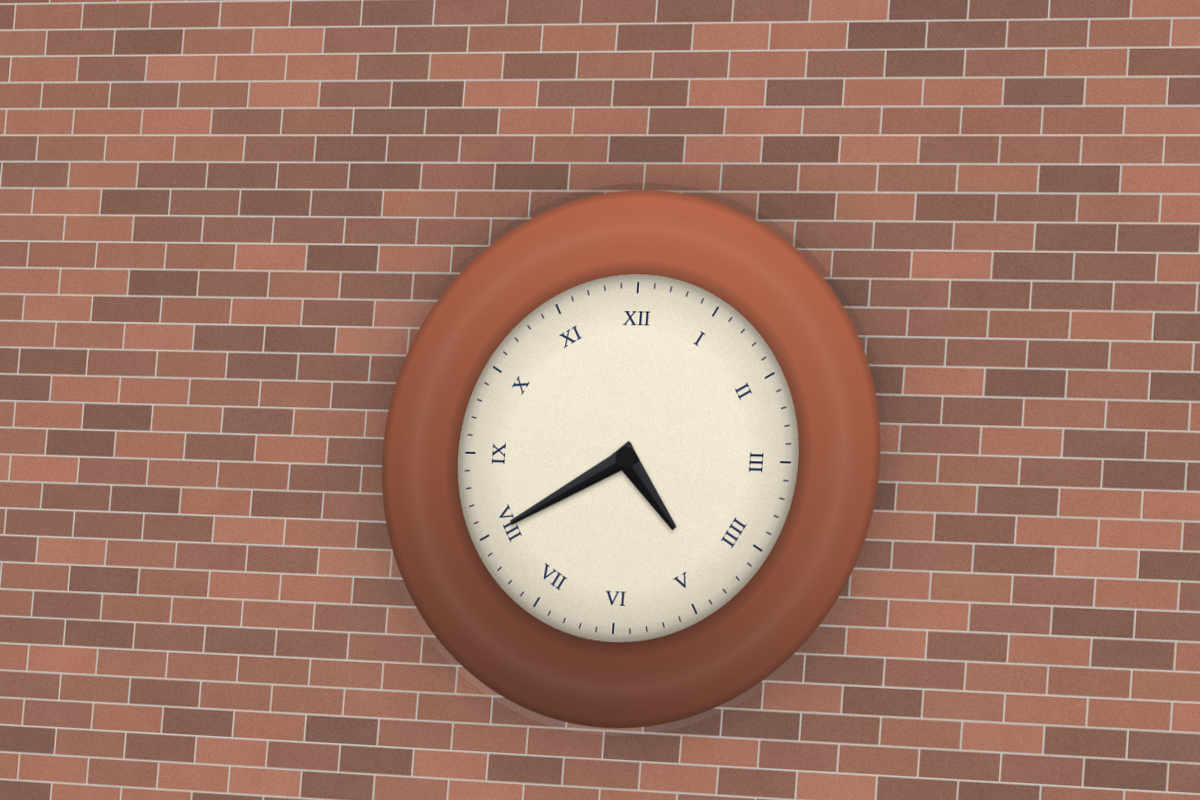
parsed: **4:40**
